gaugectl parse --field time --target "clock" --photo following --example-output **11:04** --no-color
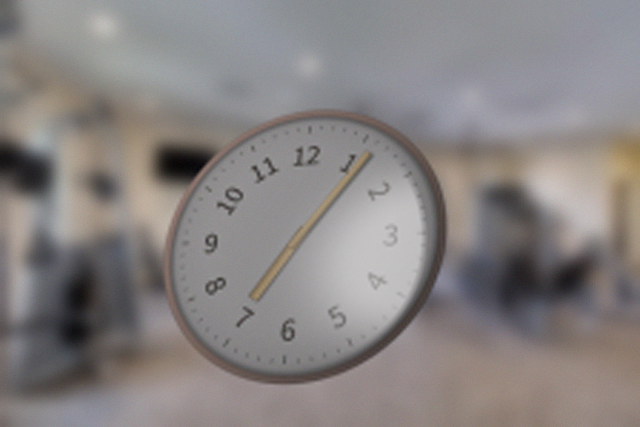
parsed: **7:06**
